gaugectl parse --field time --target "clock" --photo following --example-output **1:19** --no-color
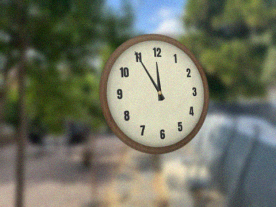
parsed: **11:55**
